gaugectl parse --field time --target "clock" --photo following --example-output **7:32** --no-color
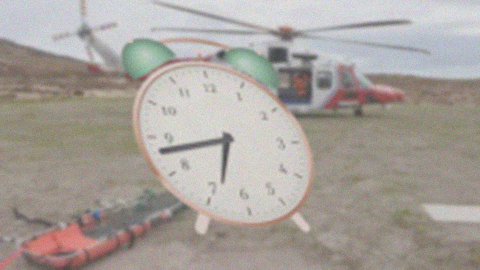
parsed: **6:43**
